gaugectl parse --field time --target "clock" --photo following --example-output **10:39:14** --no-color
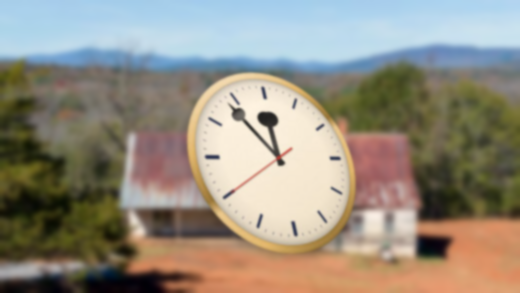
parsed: **11:53:40**
